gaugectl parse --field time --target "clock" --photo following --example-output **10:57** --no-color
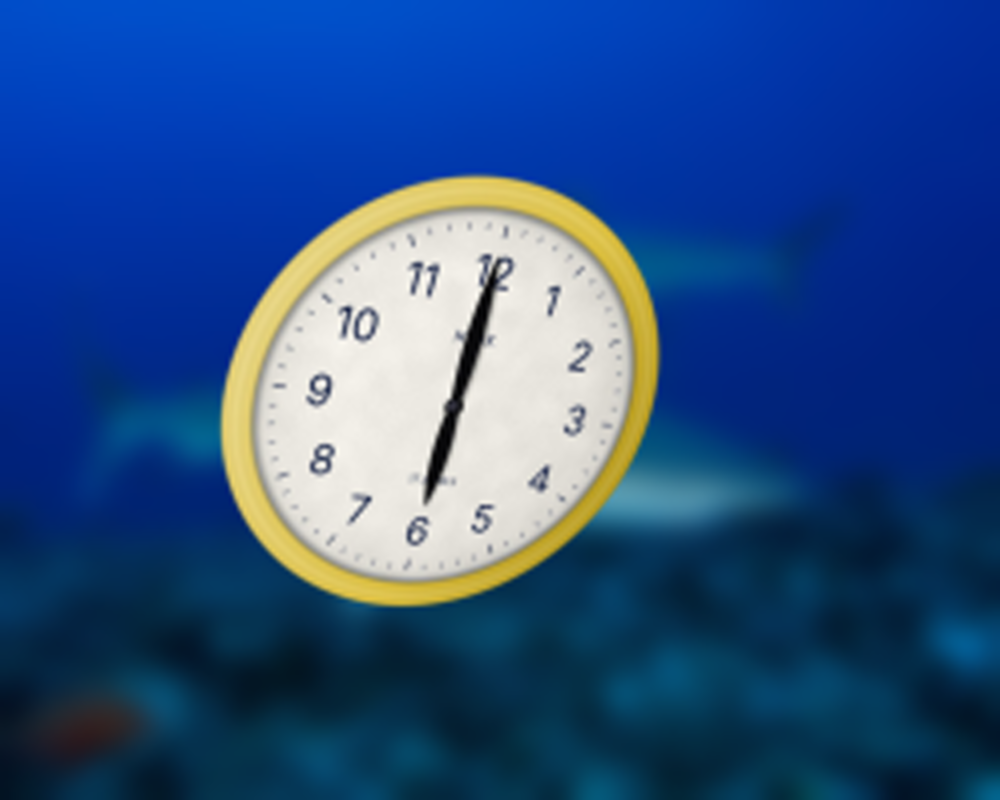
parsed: **6:00**
